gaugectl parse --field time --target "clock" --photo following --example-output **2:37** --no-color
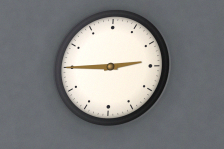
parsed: **2:45**
